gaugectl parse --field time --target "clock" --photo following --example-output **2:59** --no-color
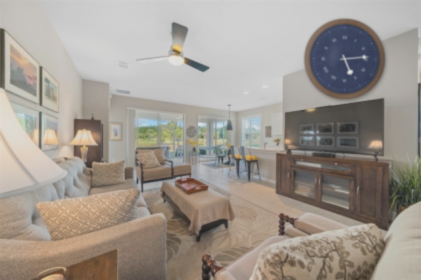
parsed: **5:14**
